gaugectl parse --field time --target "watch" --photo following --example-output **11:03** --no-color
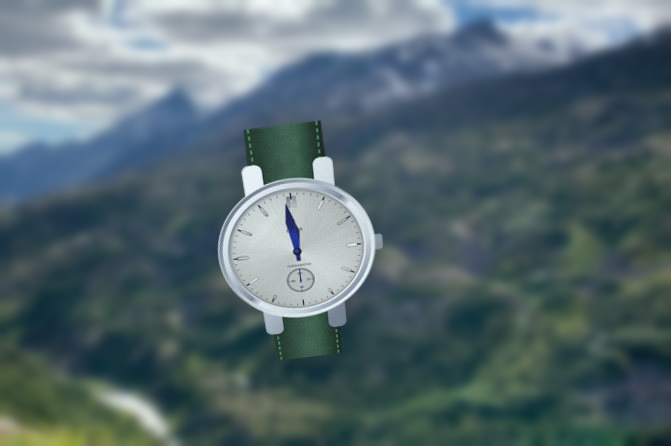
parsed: **11:59**
